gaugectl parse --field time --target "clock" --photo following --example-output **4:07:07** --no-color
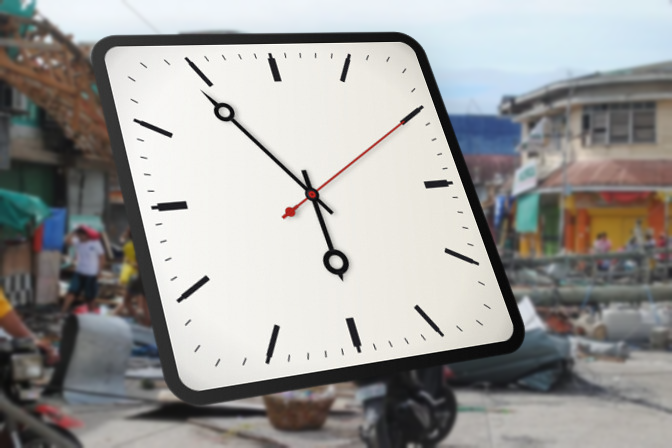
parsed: **5:54:10**
